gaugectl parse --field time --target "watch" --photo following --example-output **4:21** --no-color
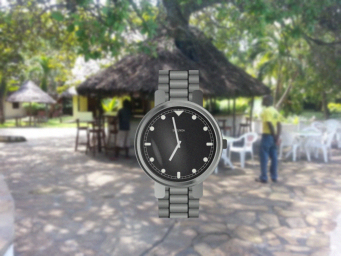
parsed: **6:58**
